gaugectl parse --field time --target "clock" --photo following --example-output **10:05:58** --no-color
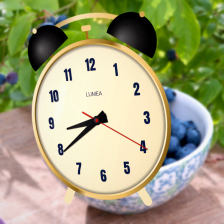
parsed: **8:39:20**
